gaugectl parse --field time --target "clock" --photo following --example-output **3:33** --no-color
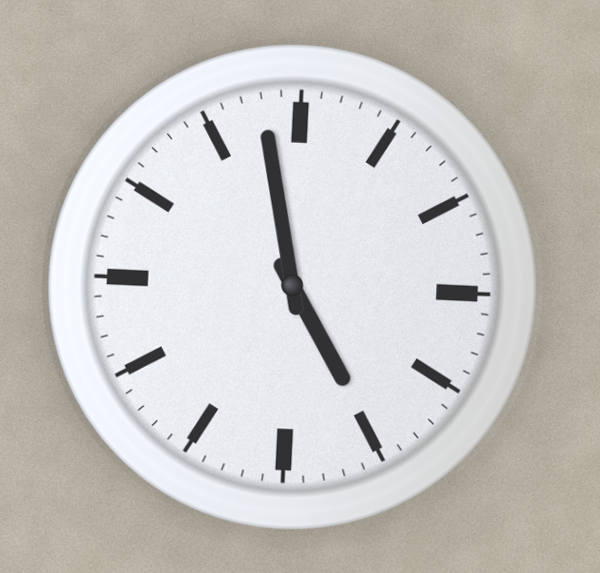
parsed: **4:58**
